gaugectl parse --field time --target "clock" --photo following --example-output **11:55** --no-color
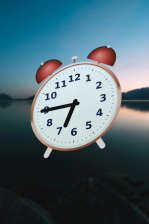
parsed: **6:45**
